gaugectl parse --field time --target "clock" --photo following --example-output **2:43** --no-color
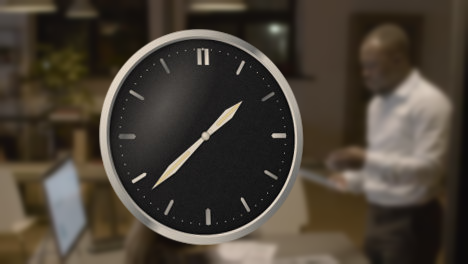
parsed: **1:38**
